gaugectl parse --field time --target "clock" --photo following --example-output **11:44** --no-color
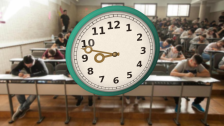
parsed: **8:48**
